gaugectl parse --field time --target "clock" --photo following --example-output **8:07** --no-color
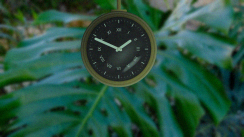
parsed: **1:49**
